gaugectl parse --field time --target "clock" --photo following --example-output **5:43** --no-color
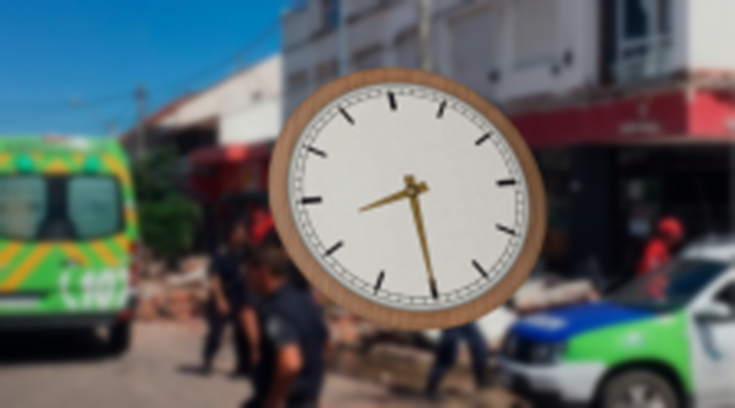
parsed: **8:30**
